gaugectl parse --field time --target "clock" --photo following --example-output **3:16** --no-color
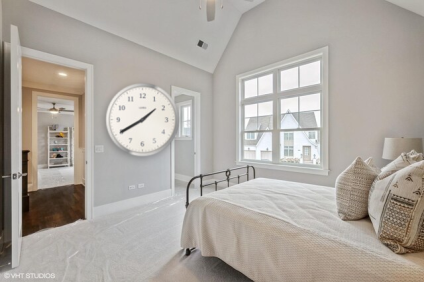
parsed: **1:40**
